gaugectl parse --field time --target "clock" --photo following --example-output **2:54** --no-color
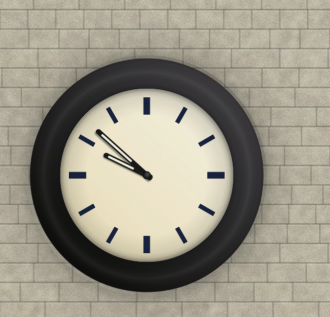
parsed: **9:52**
